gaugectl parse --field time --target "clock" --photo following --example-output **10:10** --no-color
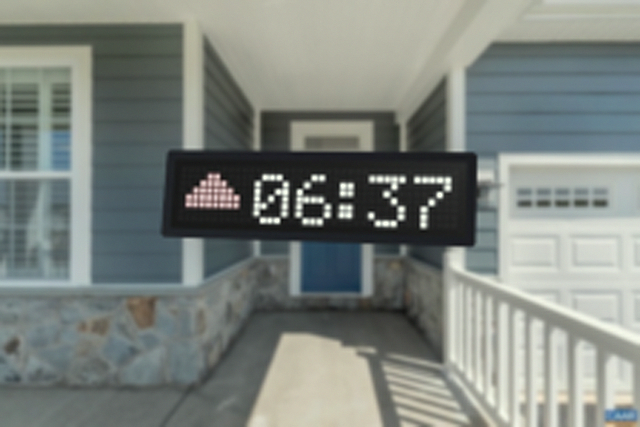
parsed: **6:37**
